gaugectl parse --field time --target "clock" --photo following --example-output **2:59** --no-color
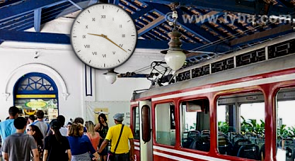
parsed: **9:21**
